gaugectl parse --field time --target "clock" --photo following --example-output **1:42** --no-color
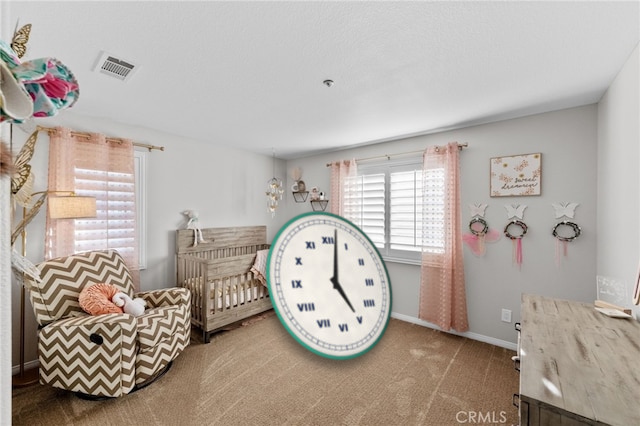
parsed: **5:02**
